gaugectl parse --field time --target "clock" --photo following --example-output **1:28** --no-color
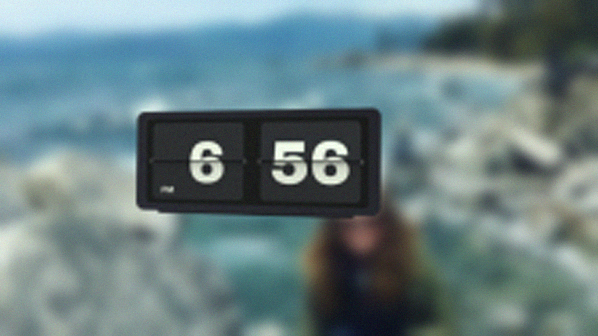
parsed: **6:56**
